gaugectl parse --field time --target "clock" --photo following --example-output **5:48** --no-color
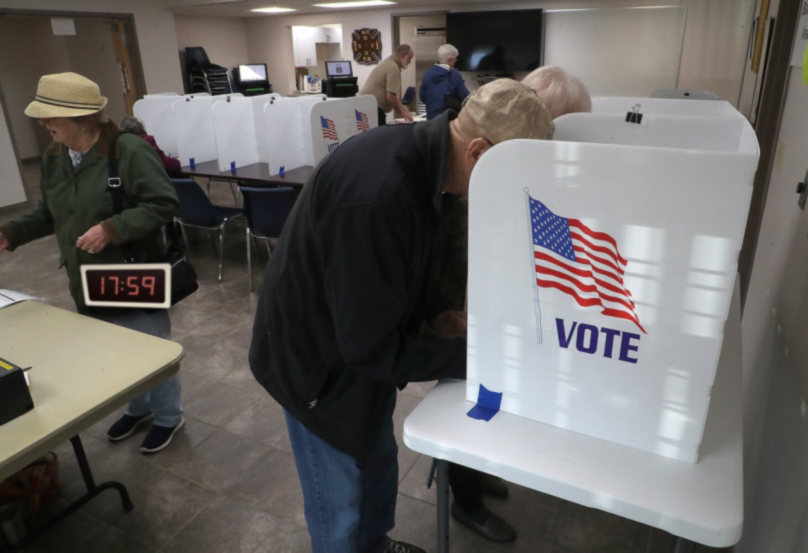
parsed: **17:59**
